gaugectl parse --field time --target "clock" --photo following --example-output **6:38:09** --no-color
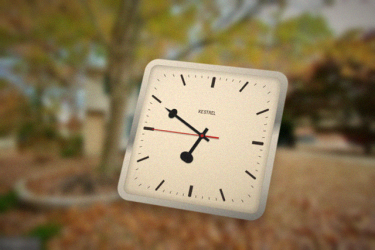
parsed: **6:49:45**
